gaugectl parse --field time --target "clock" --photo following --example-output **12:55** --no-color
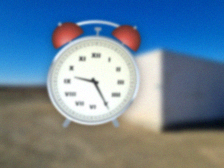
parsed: **9:25**
